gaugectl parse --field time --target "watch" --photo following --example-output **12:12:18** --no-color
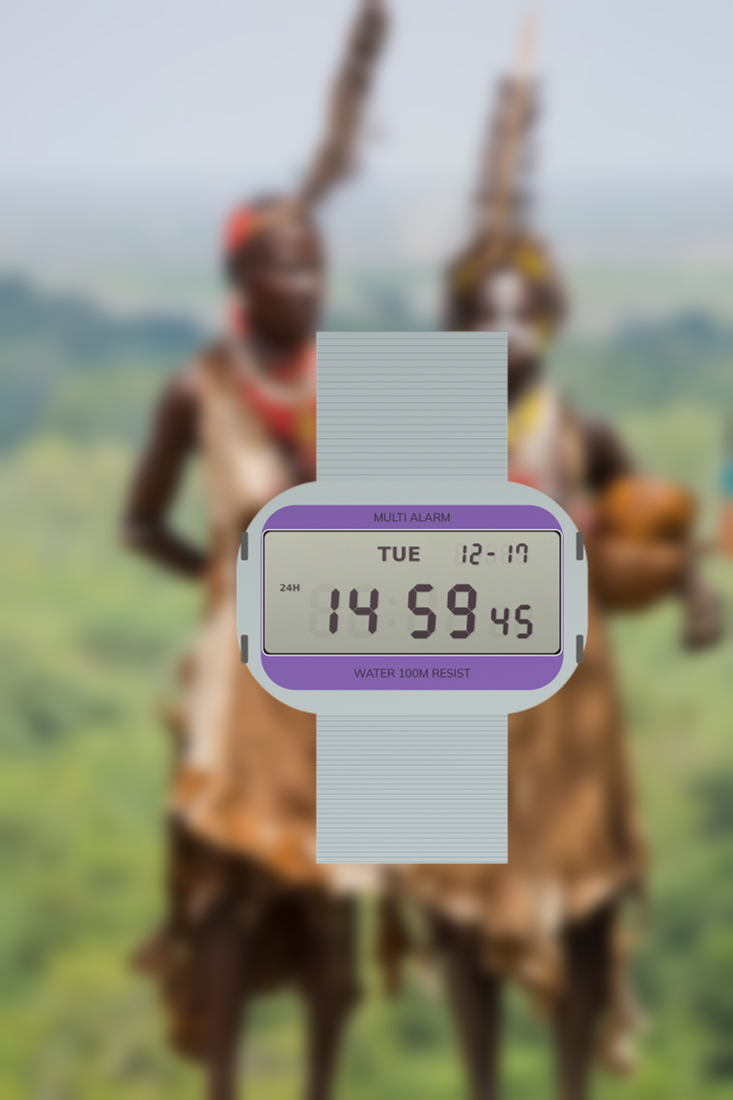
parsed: **14:59:45**
